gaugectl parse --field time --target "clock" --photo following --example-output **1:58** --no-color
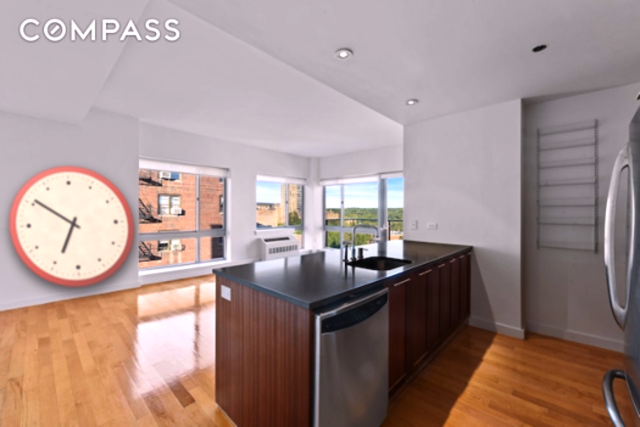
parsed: **6:51**
